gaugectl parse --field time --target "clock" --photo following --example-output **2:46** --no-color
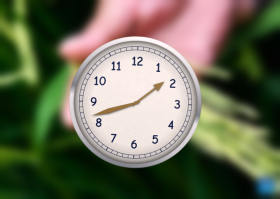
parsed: **1:42**
